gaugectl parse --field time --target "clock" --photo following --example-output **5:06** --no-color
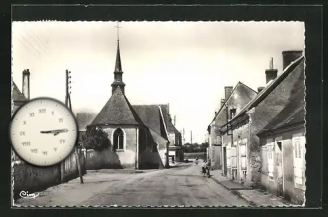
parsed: **3:15**
